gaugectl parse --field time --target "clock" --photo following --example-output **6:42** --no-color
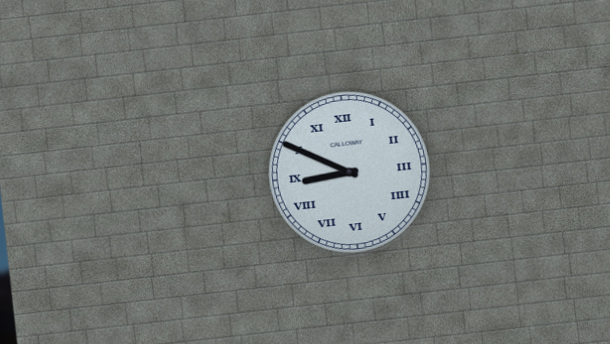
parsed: **8:50**
